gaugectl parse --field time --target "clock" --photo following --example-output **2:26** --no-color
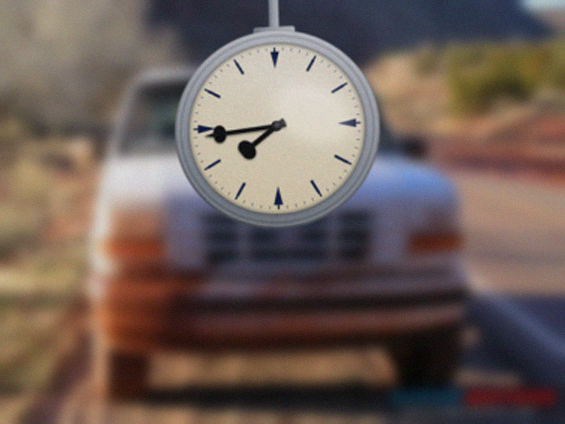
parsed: **7:44**
